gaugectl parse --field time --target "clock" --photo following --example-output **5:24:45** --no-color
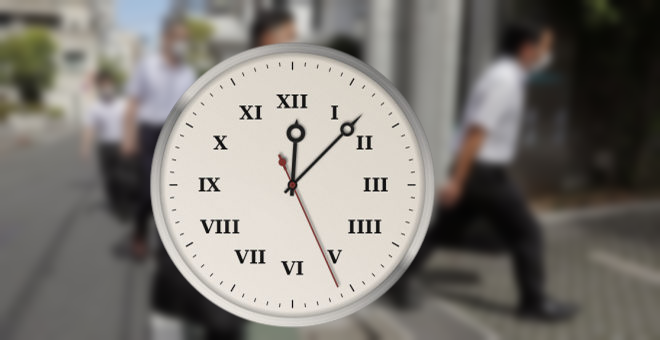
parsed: **12:07:26**
